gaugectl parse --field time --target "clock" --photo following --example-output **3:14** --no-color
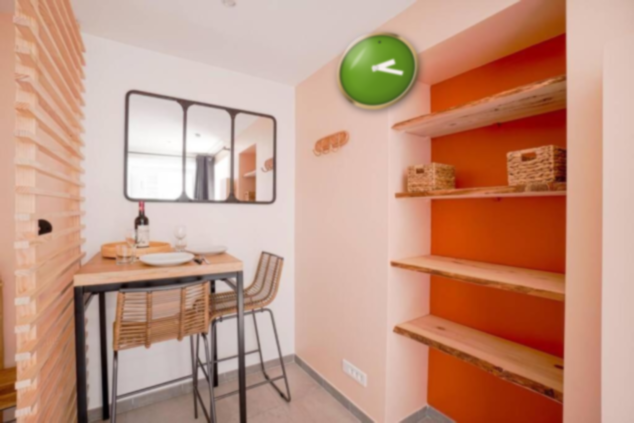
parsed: **2:17**
